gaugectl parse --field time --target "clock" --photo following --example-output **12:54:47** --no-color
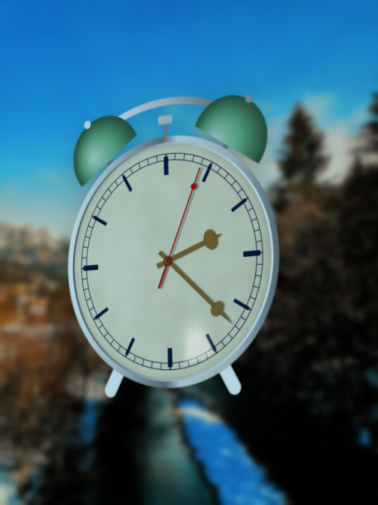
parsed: **2:22:04**
